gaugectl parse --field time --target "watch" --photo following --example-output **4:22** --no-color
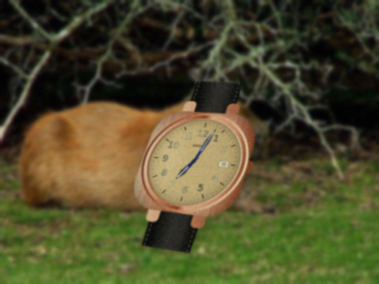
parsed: **7:03**
